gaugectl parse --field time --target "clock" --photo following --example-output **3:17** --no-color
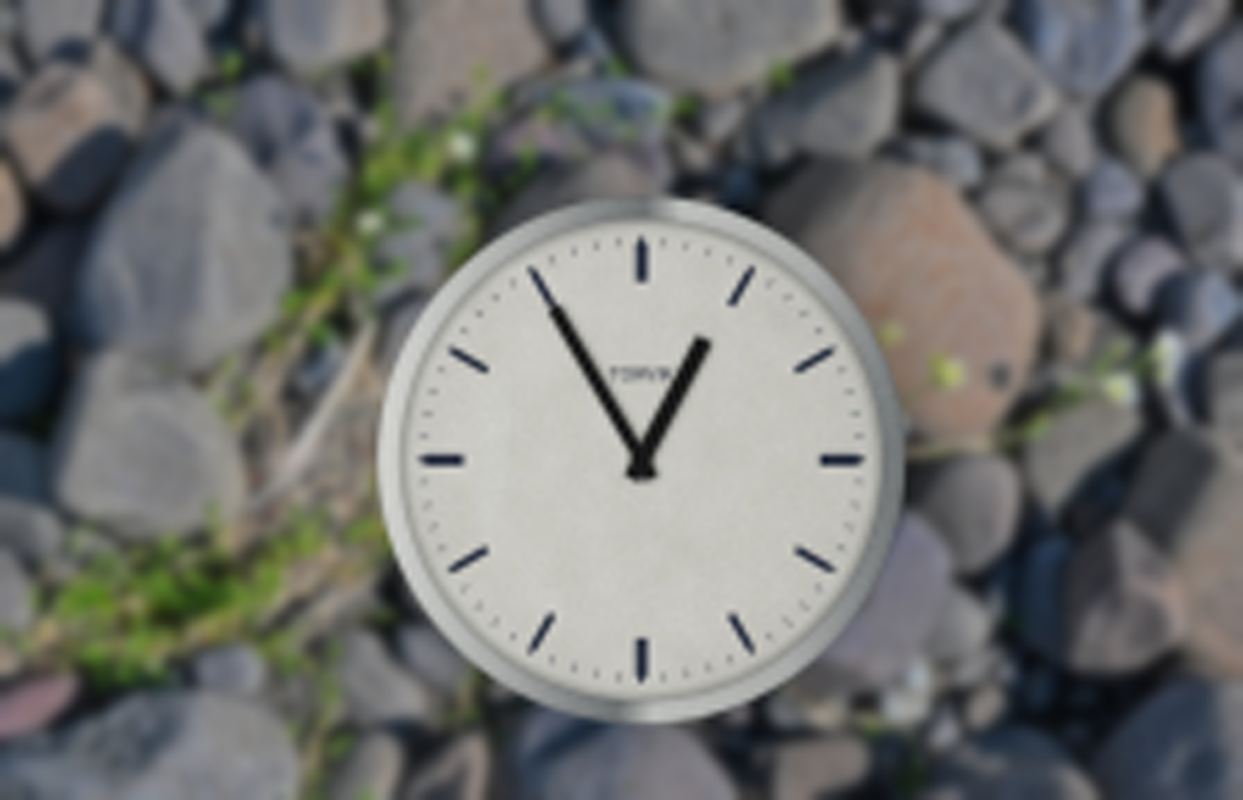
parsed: **12:55**
